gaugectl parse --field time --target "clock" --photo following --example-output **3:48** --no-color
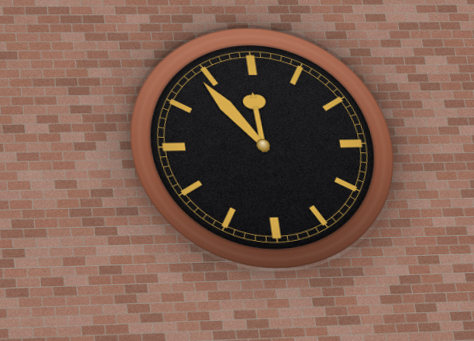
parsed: **11:54**
